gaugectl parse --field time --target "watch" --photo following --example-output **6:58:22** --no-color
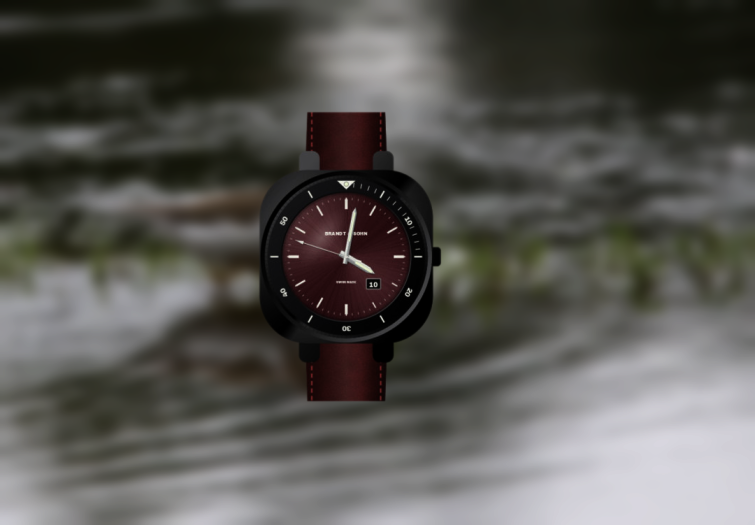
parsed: **4:01:48**
